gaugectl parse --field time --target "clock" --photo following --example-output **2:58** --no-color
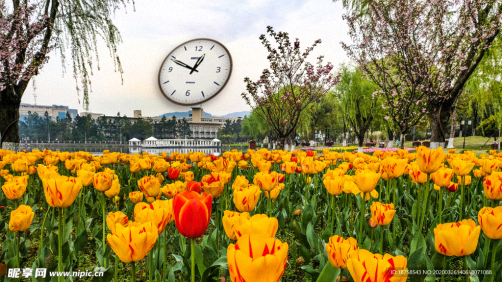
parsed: **12:49**
